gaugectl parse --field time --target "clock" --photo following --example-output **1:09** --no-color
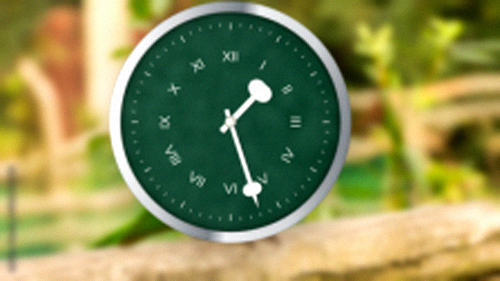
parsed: **1:27**
